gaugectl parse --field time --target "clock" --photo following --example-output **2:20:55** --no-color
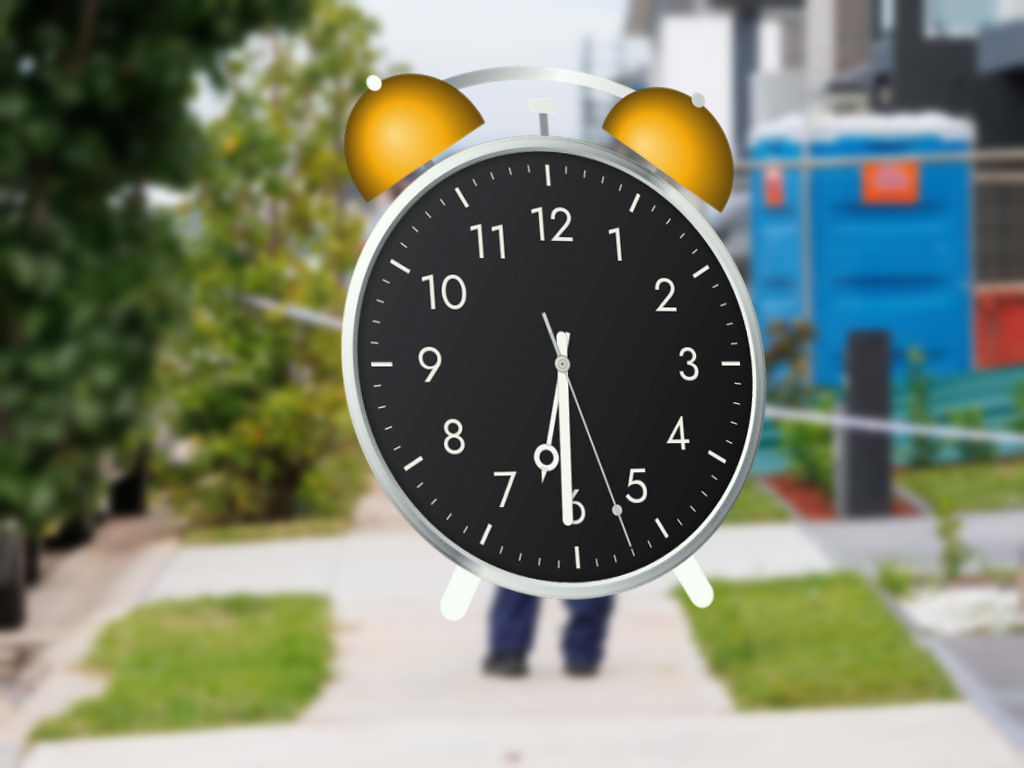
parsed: **6:30:27**
